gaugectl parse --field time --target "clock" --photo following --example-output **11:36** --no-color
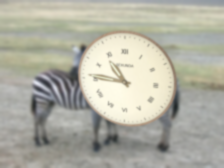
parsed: **10:46**
